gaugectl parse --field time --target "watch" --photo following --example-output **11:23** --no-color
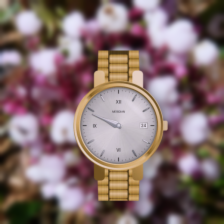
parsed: **9:49**
